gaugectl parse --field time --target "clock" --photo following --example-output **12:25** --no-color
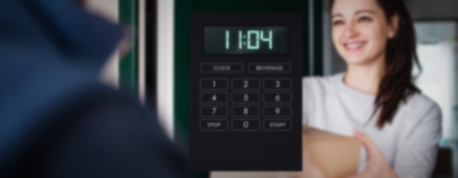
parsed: **11:04**
